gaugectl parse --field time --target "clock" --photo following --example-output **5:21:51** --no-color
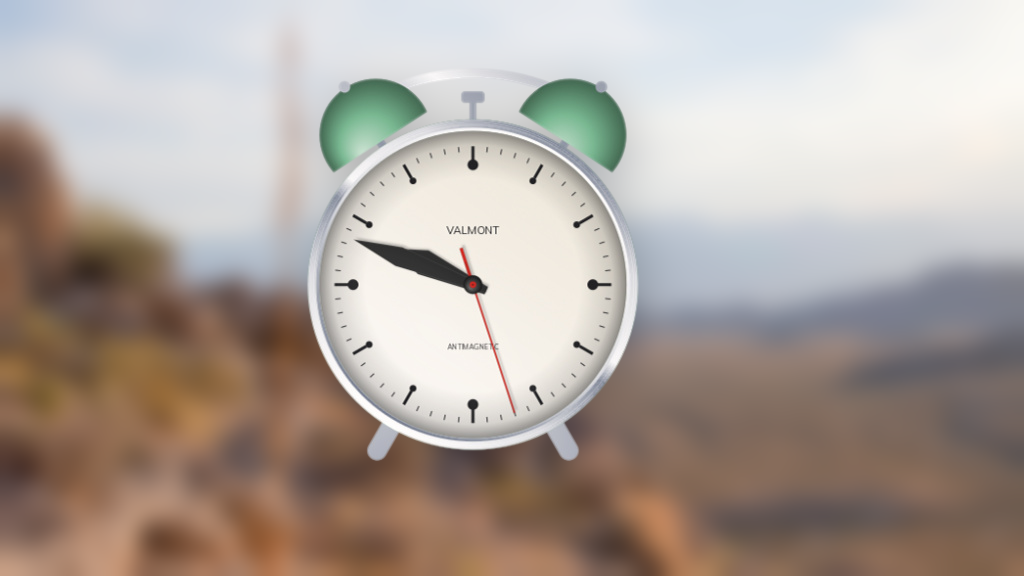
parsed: **9:48:27**
